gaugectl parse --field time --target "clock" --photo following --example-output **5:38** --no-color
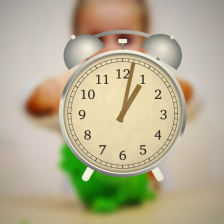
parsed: **1:02**
